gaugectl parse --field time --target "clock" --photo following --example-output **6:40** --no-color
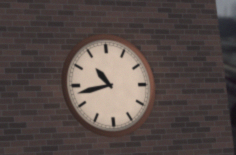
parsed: **10:43**
